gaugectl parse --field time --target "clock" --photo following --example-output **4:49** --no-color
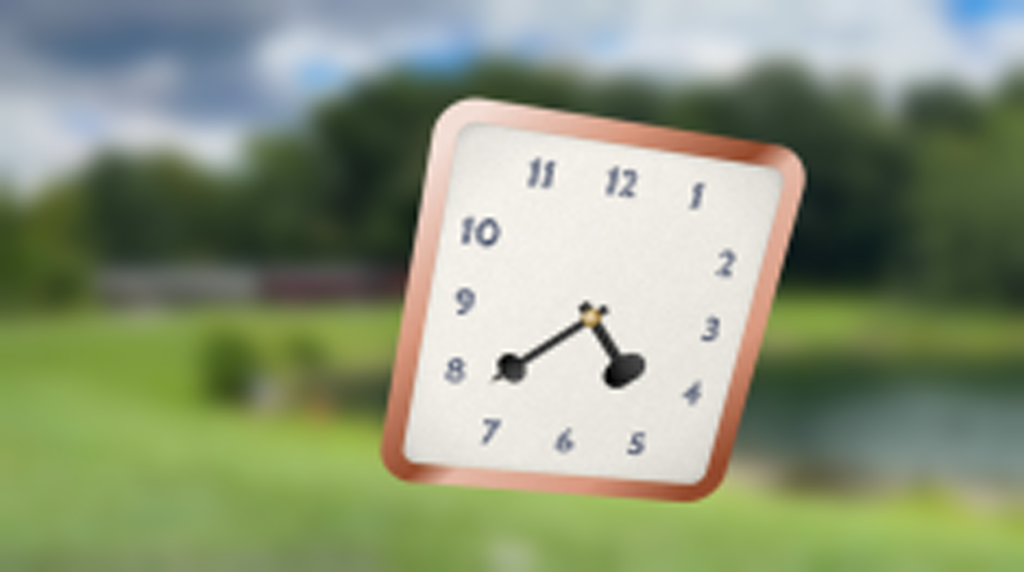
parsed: **4:38**
